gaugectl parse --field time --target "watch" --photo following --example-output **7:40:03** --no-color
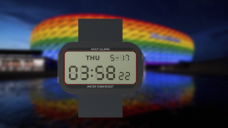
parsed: **3:58:22**
